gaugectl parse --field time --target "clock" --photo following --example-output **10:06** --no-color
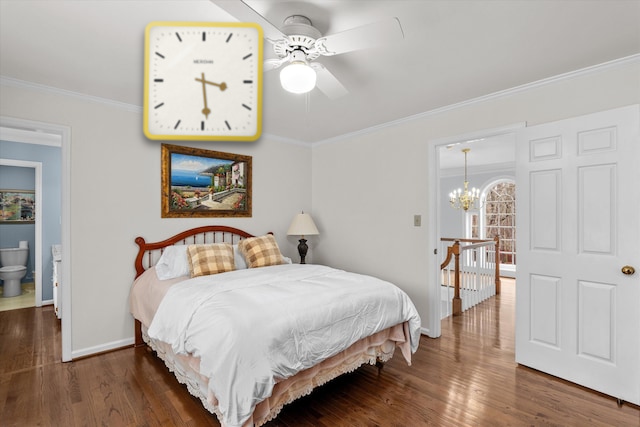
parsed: **3:29**
